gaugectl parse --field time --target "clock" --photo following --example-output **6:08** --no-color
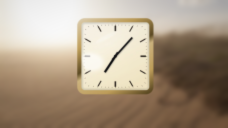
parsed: **7:07**
